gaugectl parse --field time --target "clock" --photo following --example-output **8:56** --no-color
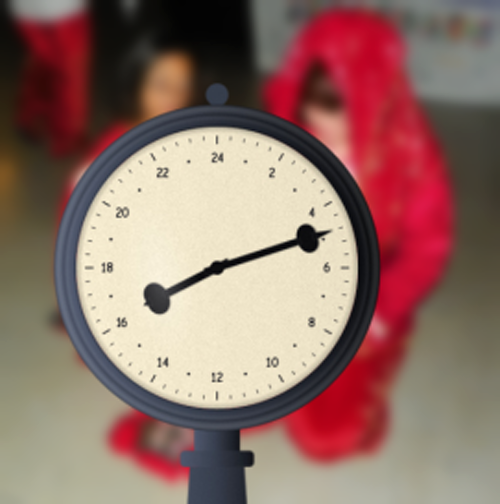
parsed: **16:12**
